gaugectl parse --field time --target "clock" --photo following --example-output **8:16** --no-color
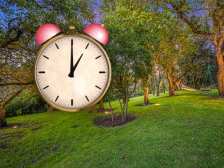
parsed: **1:00**
